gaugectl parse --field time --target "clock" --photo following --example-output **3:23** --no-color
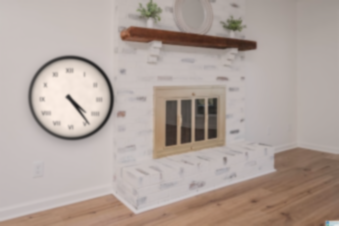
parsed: **4:24**
